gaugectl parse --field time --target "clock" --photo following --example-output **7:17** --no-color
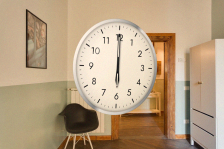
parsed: **6:00**
